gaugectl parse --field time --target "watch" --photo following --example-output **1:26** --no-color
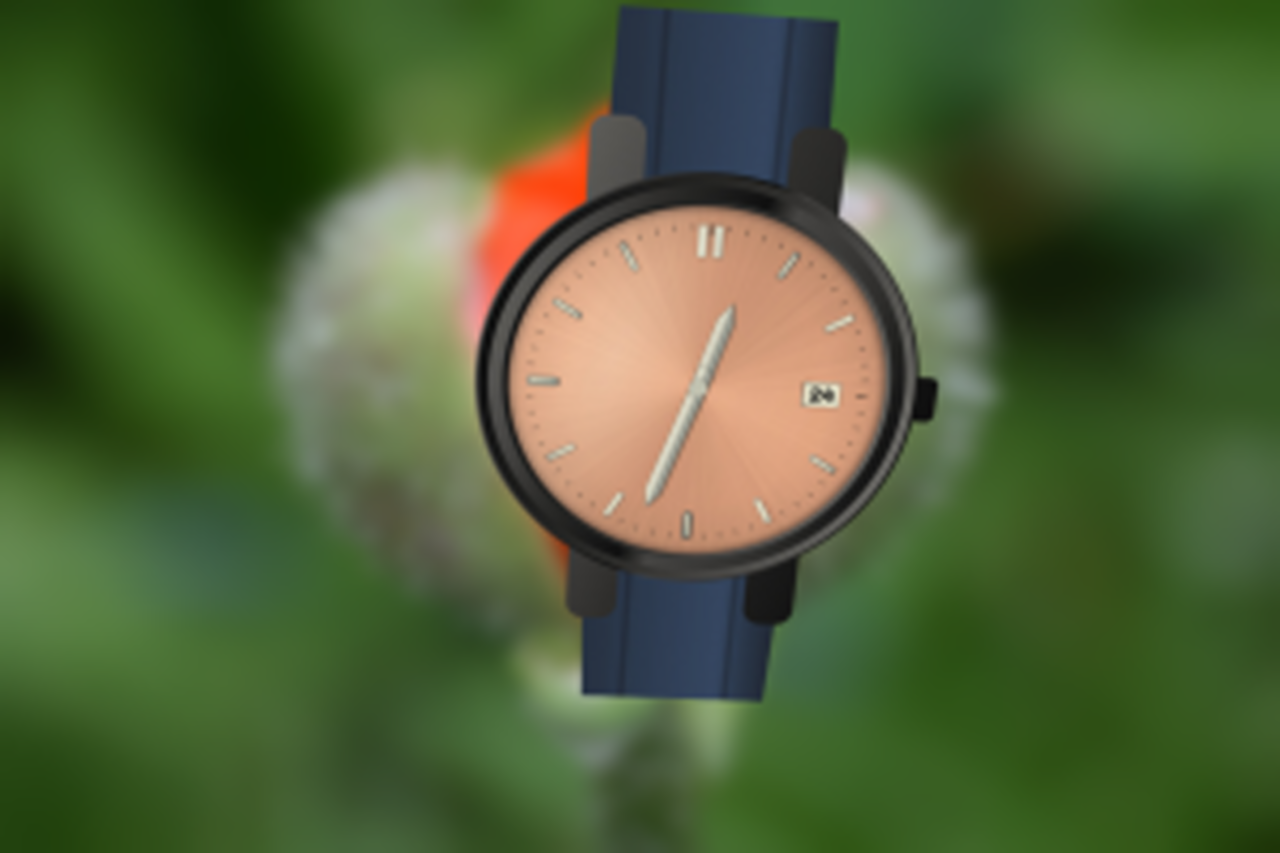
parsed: **12:33**
